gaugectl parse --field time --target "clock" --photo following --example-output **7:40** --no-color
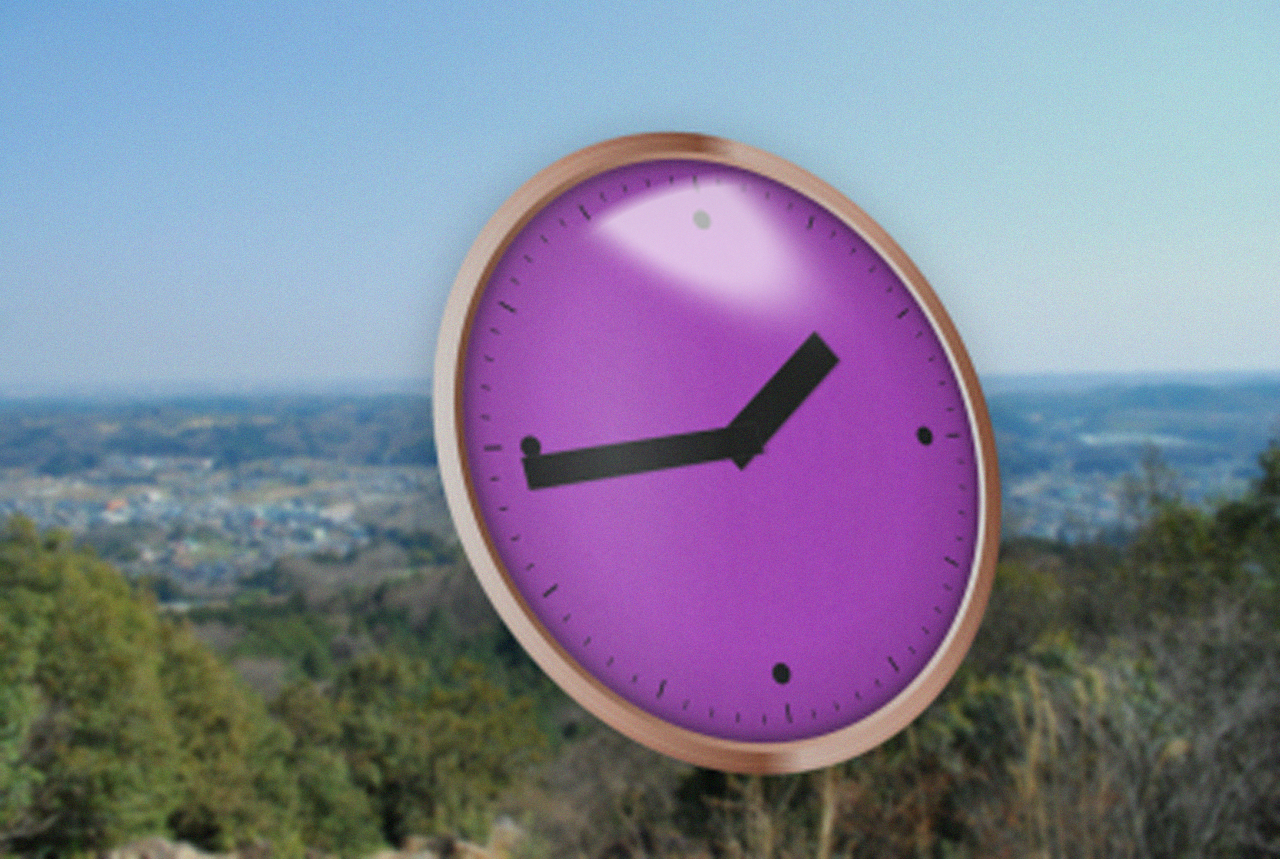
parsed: **1:44**
